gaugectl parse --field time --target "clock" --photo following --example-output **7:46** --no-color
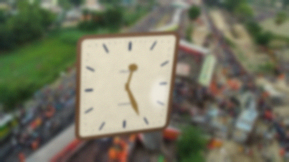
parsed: **12:26**
